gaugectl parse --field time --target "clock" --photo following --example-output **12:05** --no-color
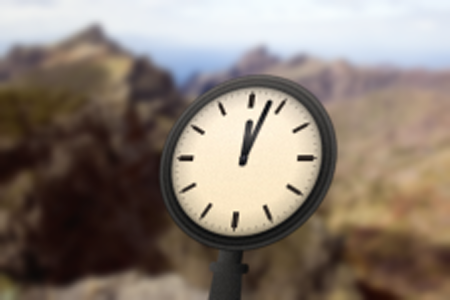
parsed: **12:03**
